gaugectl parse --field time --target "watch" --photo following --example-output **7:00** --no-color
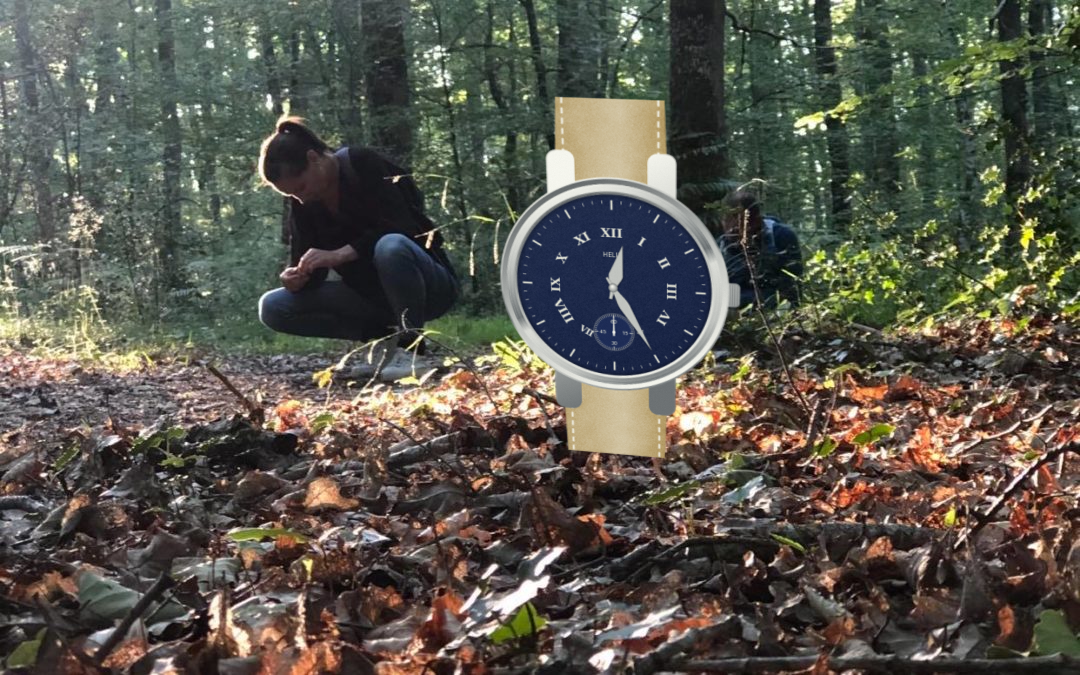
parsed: **12:25**
